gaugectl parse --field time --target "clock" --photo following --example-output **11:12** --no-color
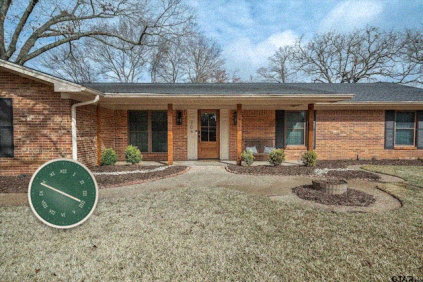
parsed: **3:49**
